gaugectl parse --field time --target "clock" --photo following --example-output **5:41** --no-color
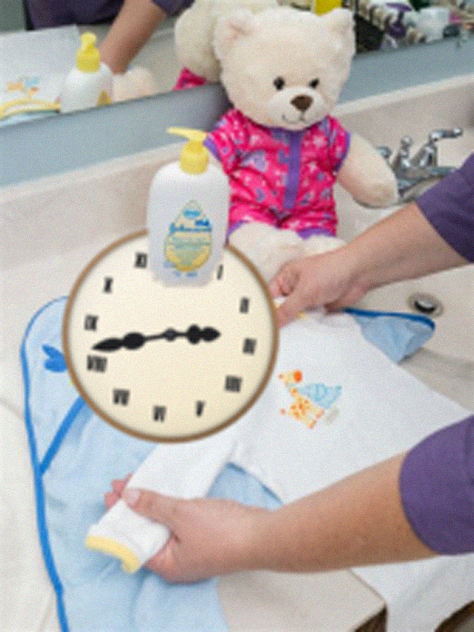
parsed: **2:42**
